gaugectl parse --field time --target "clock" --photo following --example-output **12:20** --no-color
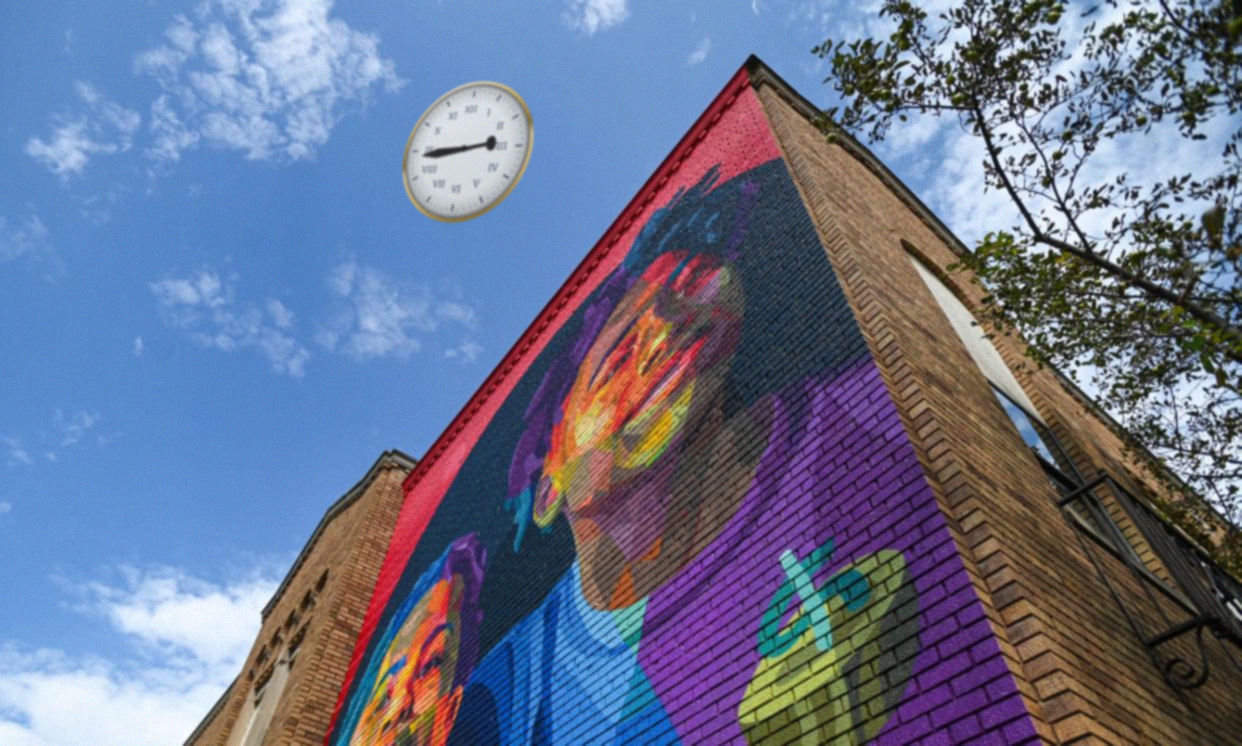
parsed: **2:44**
